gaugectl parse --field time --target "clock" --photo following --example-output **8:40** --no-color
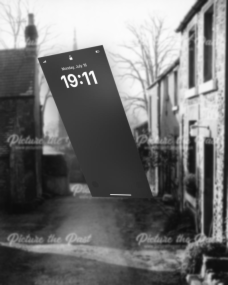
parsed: **19:11**
